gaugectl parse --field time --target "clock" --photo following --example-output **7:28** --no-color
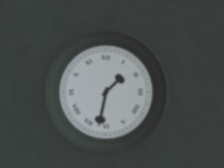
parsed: **1:32**
